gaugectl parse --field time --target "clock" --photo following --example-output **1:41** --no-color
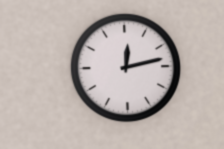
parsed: **12:13**
